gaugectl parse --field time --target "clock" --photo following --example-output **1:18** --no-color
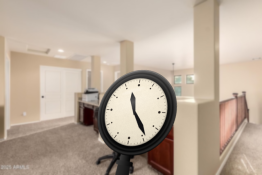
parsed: **11:24**
